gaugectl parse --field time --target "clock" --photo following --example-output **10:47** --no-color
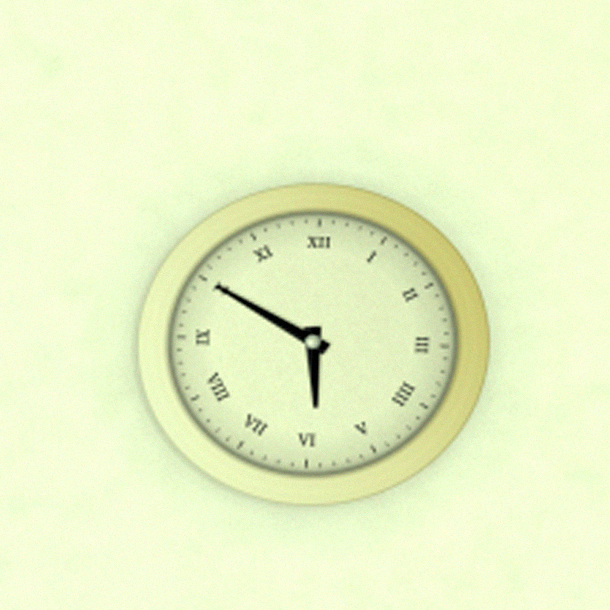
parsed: **5:50**
